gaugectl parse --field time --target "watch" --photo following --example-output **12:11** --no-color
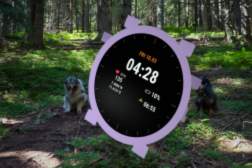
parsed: **4:28**
